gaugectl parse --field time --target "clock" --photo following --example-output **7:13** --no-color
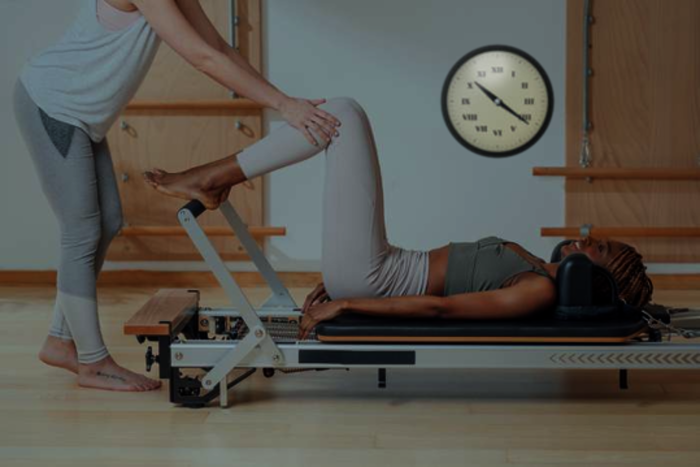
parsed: **10:21**
